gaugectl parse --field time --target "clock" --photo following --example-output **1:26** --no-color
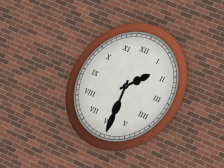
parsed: **1:29**
